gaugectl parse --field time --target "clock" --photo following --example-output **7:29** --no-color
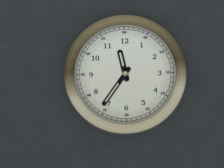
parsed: **11:36**
